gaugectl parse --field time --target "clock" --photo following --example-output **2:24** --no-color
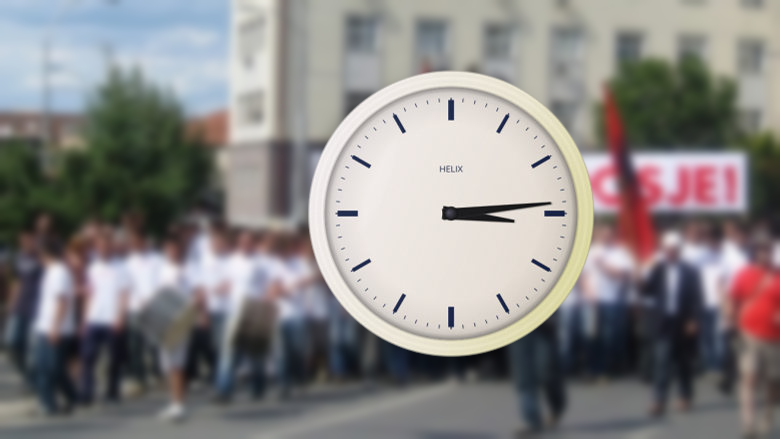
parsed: **3:14**
